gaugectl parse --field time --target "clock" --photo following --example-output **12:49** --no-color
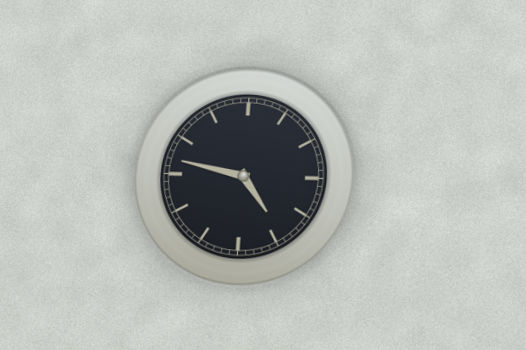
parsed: **4:47**
